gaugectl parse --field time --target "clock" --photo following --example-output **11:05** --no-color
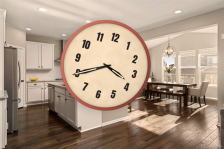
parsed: **3:40**
